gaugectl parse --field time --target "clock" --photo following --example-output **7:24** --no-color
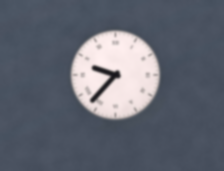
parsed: **9:37**
